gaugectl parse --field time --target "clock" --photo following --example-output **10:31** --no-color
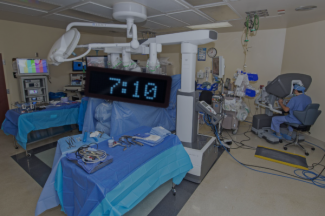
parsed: **7:10**
